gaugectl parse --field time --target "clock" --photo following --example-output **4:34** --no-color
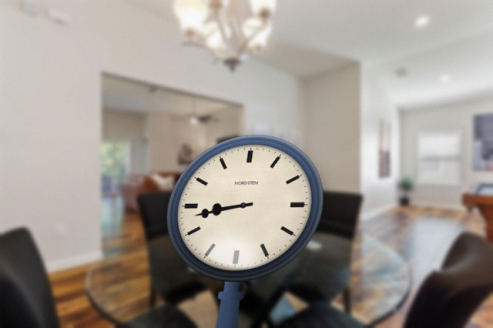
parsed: **8:43**
